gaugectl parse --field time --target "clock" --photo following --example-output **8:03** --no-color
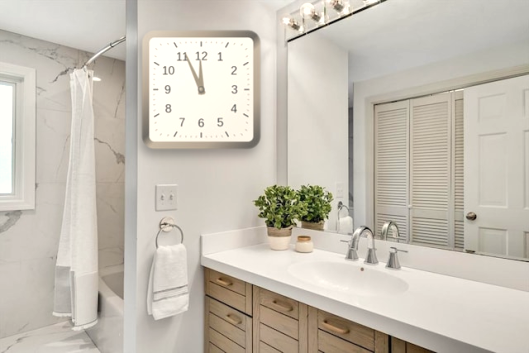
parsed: **11:56**
